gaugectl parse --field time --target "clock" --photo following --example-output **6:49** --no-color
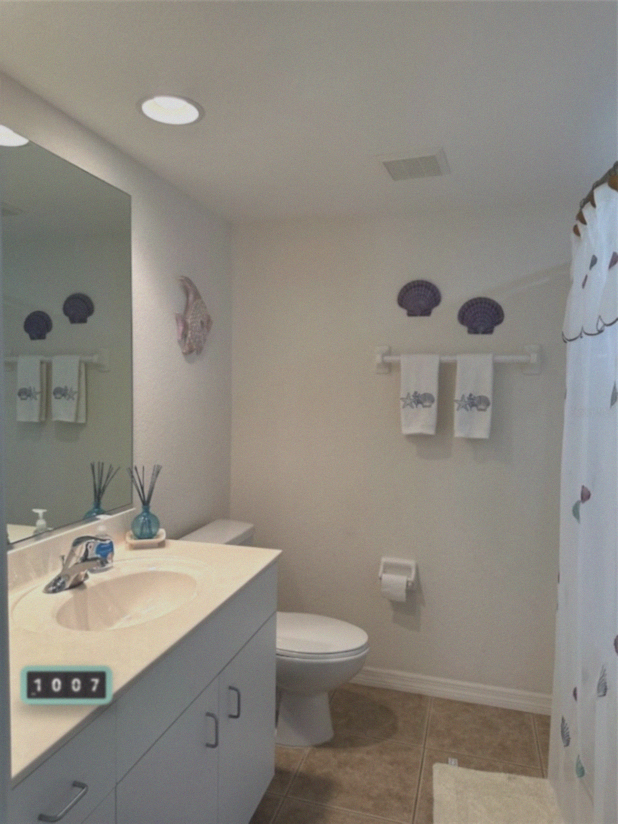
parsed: **10:07**
